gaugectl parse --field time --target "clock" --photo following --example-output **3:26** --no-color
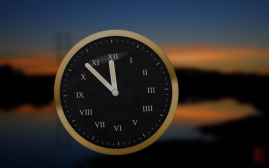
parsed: **11:53**
